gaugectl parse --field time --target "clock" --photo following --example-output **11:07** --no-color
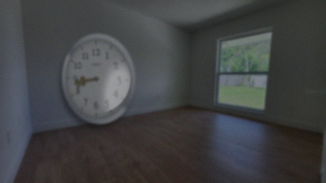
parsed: **8:43**
